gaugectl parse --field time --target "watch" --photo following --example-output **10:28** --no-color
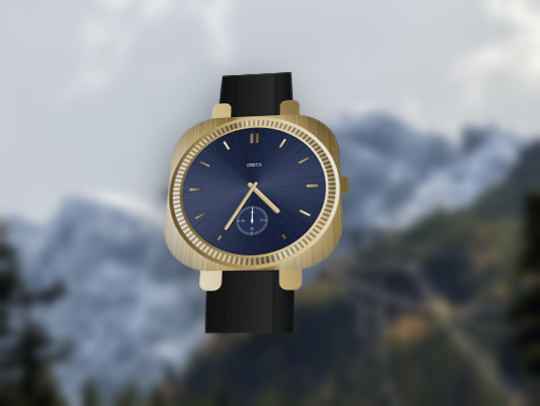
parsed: **4:35**
